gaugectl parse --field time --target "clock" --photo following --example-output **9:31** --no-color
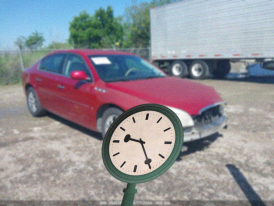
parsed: **9:25**
